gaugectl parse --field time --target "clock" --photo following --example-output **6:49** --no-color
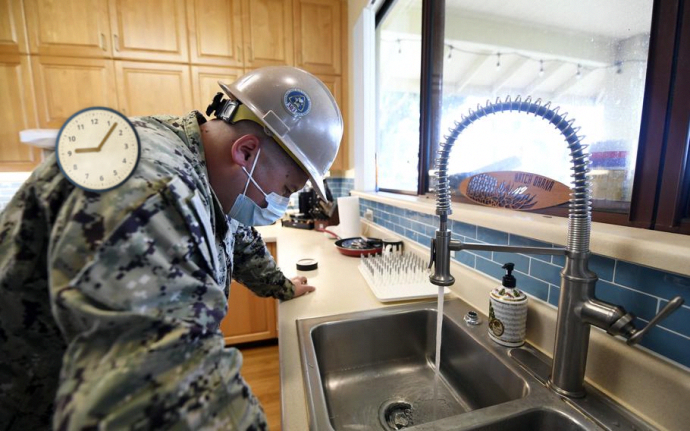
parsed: **9:07**
